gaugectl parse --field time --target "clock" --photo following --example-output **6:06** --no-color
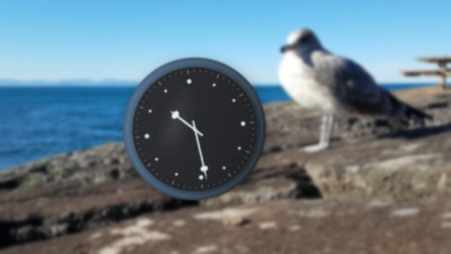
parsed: **10:29**
